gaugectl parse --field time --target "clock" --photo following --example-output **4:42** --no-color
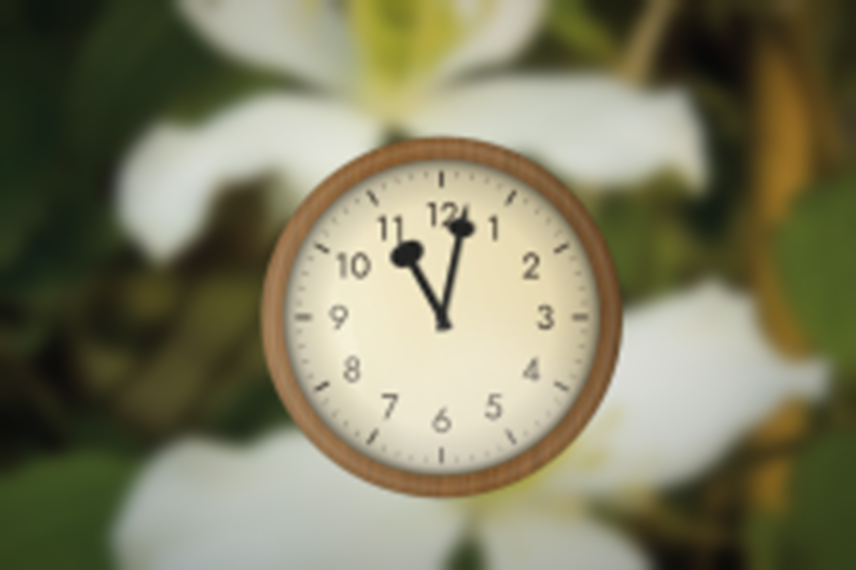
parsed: **11:02**
